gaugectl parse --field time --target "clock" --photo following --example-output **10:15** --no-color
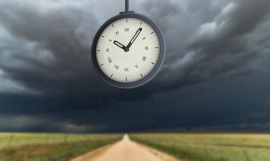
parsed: **10:06**
